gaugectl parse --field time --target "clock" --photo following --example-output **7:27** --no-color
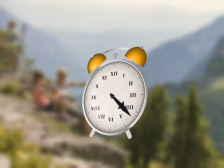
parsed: **4:22**
